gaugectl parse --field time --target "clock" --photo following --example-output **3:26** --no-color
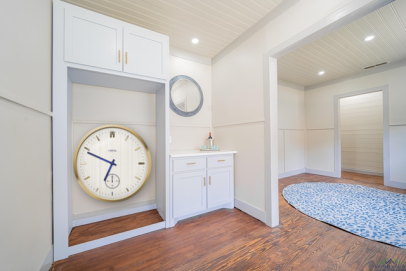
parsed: **6:49**
